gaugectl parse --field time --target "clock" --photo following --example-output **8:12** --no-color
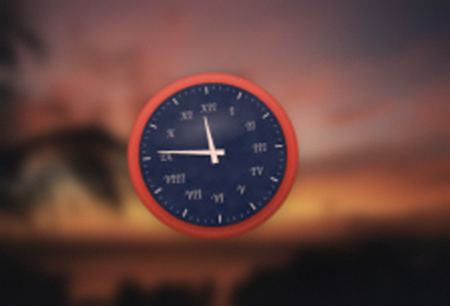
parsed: **11:46**
